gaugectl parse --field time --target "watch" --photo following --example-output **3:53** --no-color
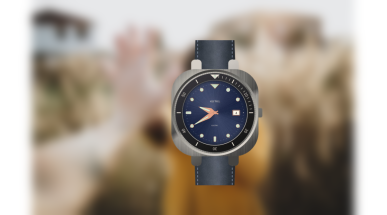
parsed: **9:40**
